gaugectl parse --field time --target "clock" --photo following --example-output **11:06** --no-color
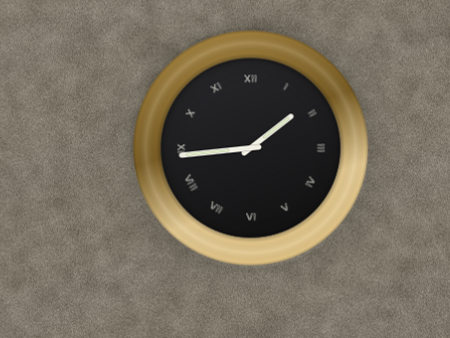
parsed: **1:44**
